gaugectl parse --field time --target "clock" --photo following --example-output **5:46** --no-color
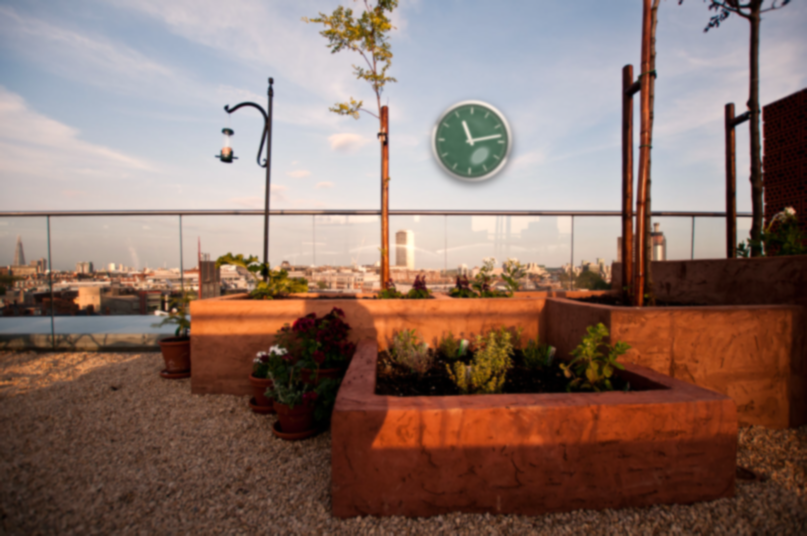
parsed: **11:13**
